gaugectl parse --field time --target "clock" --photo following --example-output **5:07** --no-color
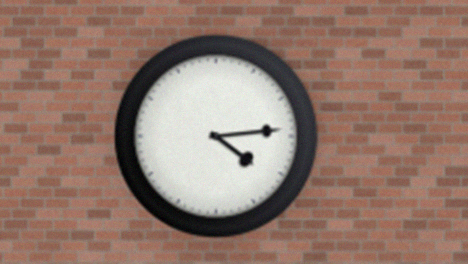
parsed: **4:14**
